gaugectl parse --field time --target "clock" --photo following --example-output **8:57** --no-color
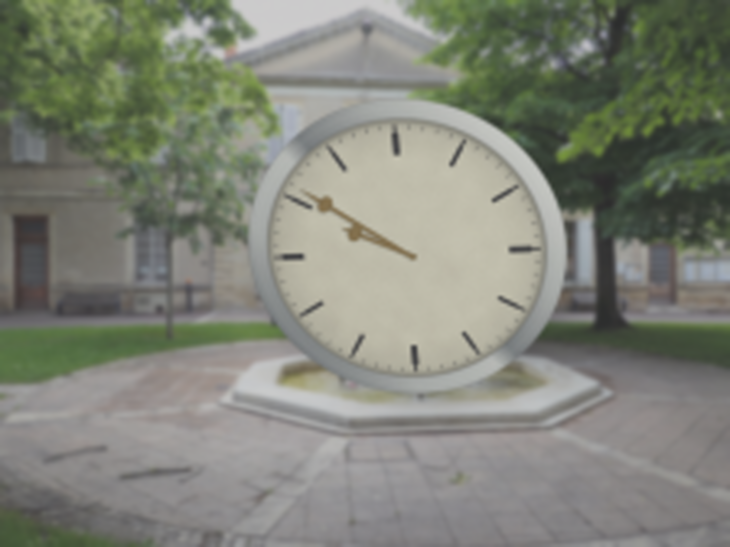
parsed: **9:51**
